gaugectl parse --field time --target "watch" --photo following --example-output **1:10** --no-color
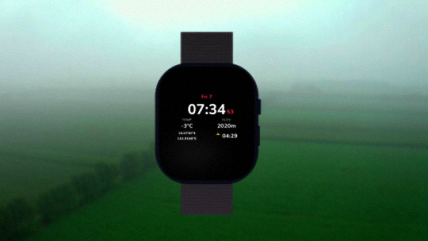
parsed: **7:34**
